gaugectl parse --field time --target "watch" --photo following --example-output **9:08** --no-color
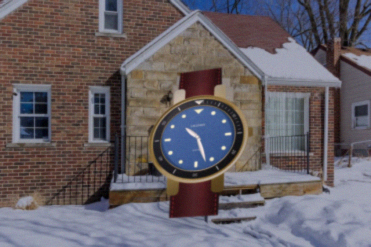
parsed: **10:27**
